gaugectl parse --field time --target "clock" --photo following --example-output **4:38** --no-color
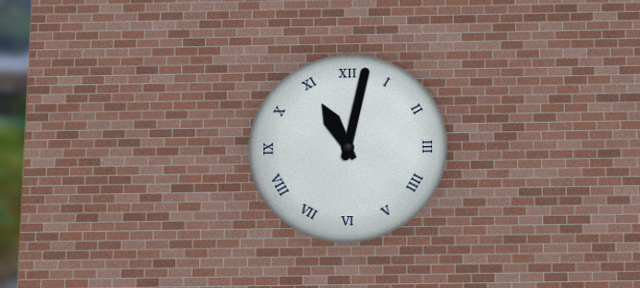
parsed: **11:02**
